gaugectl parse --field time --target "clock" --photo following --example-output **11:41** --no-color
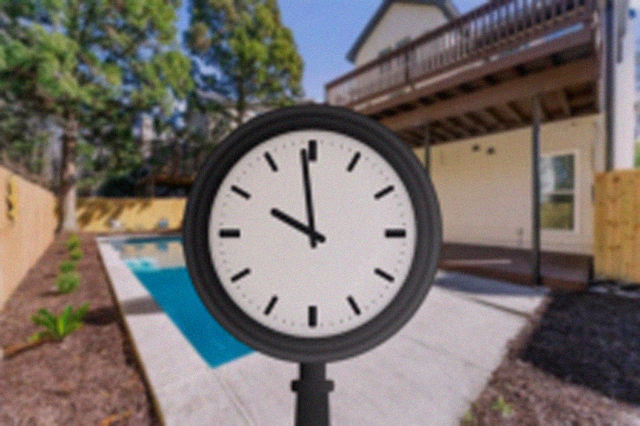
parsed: **9:59**
